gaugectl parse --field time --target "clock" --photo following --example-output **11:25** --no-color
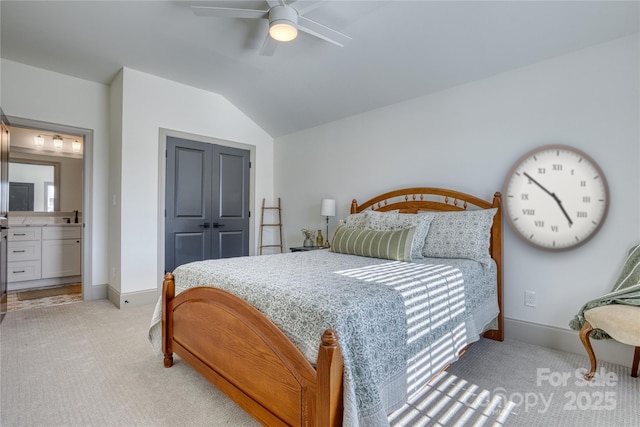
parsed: **4:51**
